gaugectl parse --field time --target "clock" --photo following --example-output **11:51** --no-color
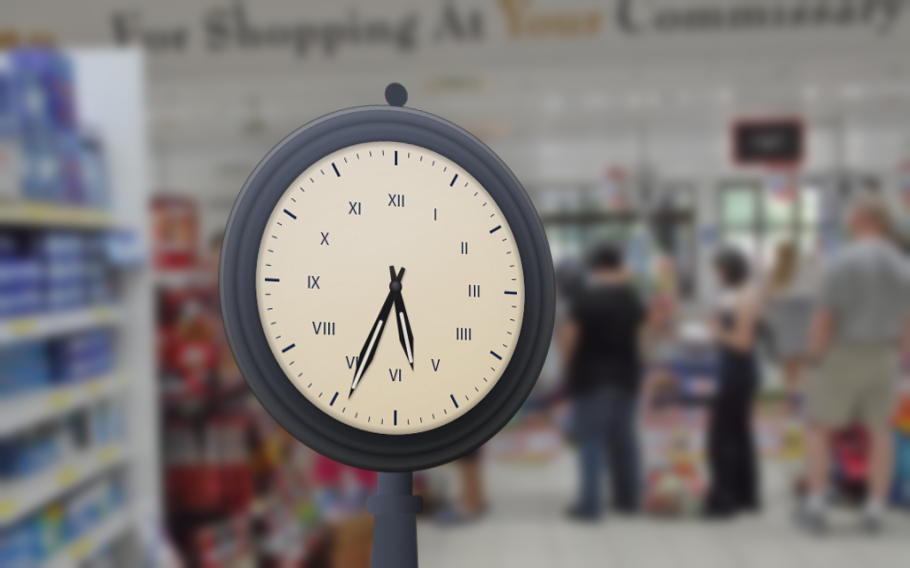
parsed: **5:34**
